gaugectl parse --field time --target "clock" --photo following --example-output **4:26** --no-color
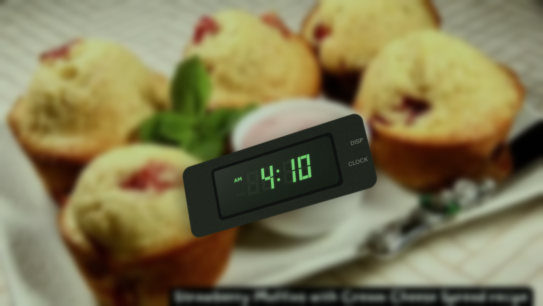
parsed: **4:10**
